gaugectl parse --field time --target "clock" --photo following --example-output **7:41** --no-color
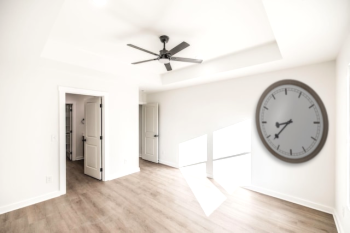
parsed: **8:38**
